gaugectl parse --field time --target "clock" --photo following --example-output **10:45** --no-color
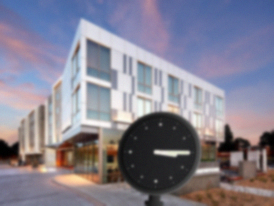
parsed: **3:15**
